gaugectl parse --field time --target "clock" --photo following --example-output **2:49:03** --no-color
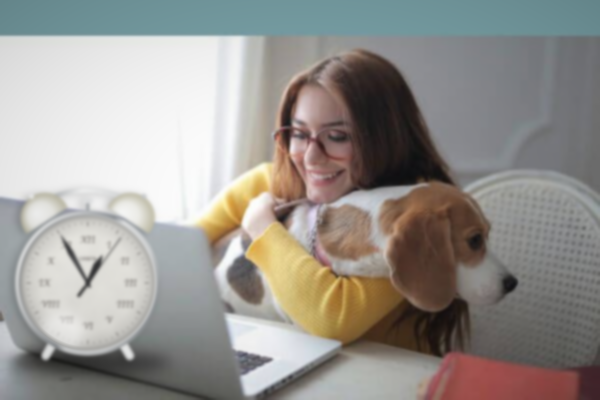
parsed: **12:55:06**
